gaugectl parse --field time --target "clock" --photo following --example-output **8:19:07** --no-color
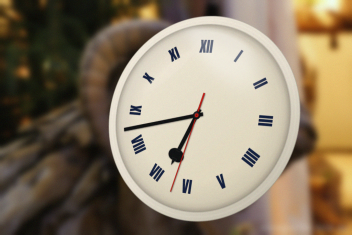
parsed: **6:42:32**
